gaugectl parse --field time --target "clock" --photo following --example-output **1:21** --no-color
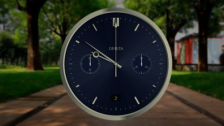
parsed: **9:51**
